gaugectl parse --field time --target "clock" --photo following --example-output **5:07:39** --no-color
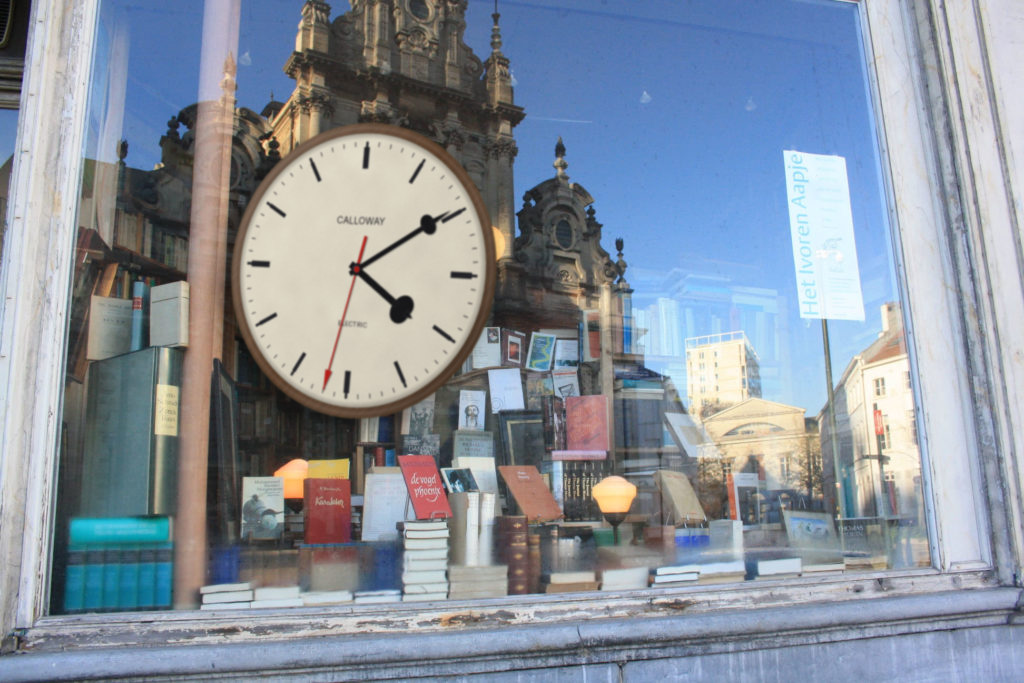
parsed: **4:09:32**
